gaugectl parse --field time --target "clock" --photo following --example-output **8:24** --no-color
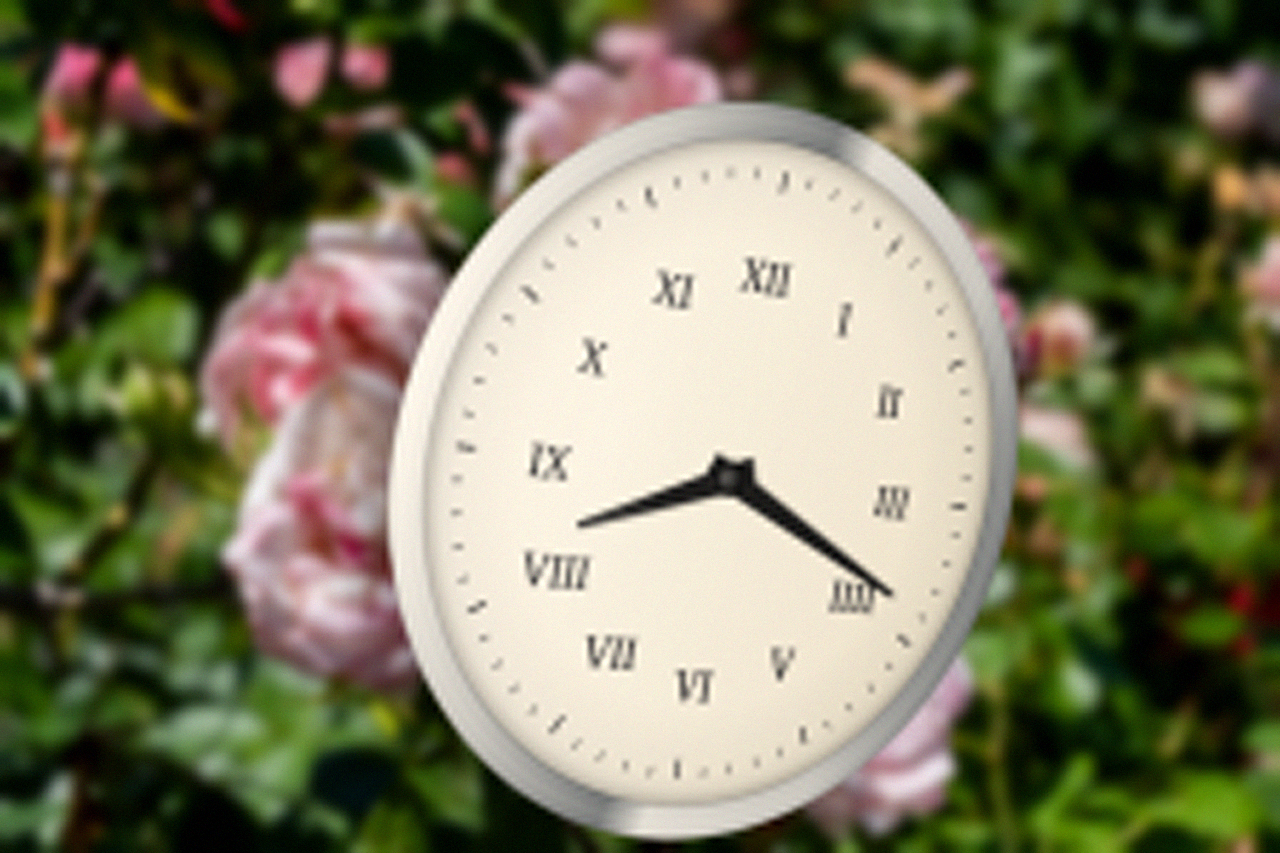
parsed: **8:19**
